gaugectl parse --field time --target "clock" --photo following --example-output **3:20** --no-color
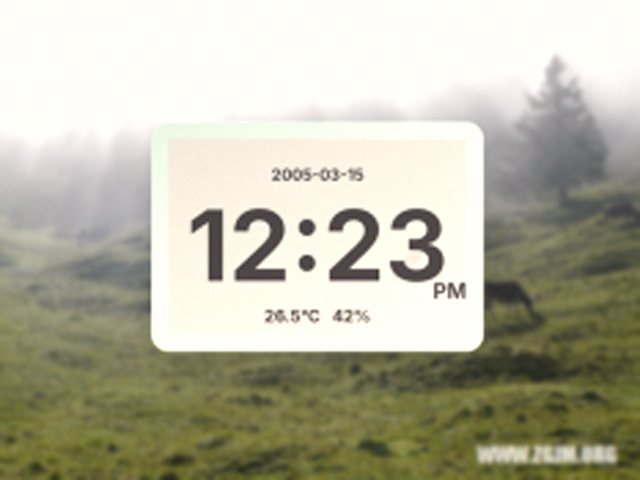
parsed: **12:23**
